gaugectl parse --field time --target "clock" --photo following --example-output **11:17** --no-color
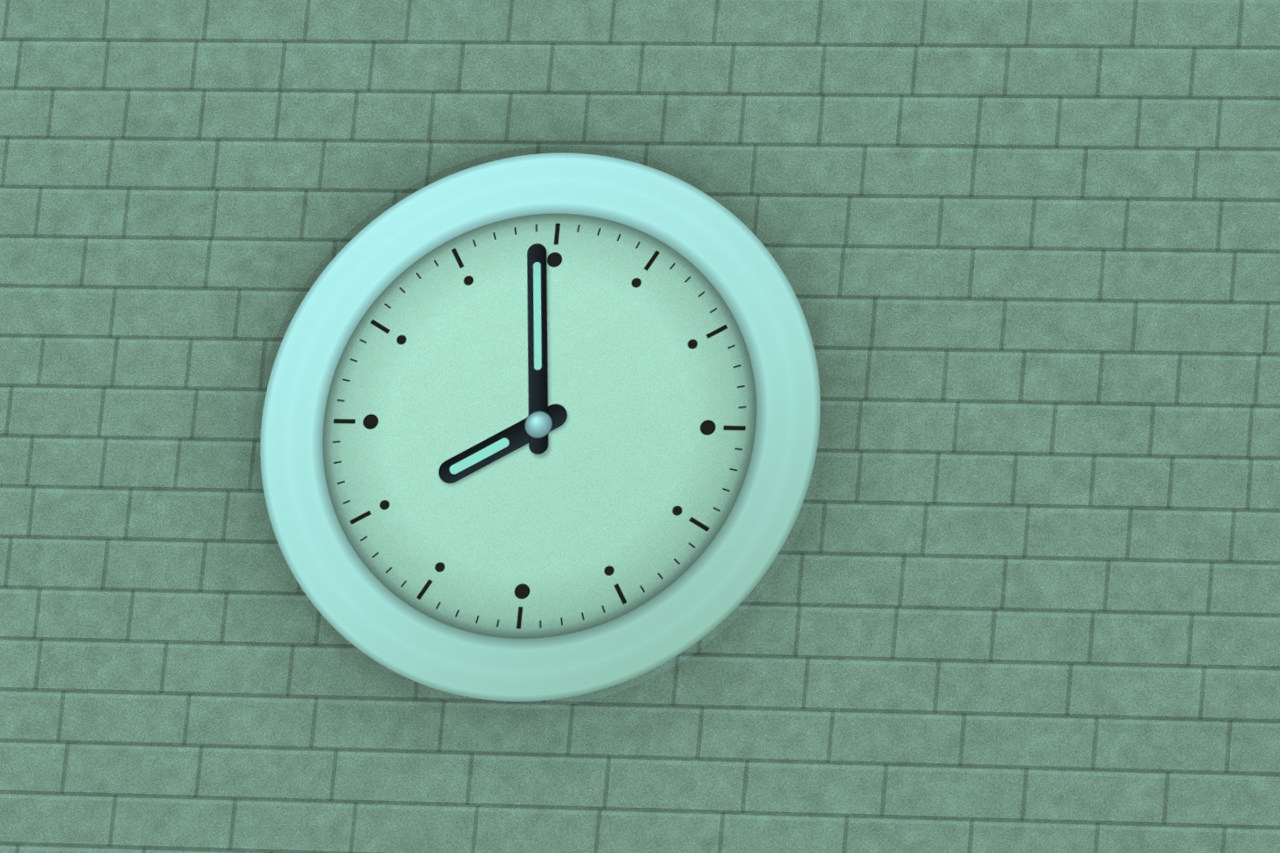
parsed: **7:59**
